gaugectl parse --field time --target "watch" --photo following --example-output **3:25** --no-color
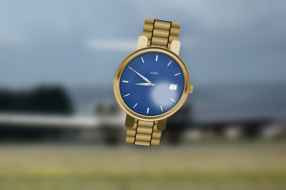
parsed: **8:50**
